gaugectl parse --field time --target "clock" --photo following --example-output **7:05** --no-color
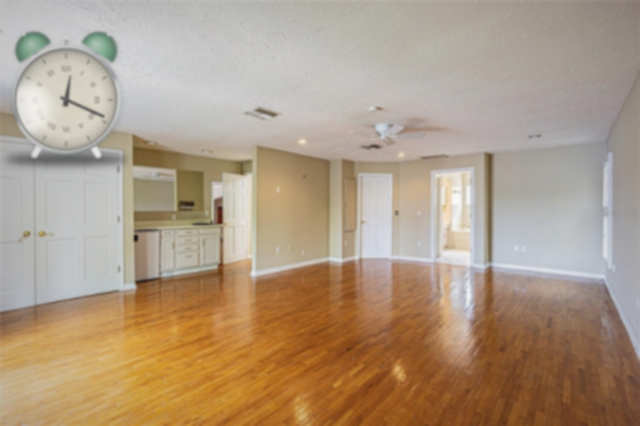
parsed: **12:19**
